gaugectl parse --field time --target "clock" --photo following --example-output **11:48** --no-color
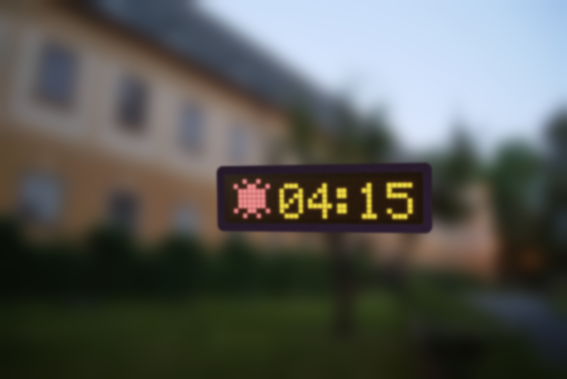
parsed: **4:15**
